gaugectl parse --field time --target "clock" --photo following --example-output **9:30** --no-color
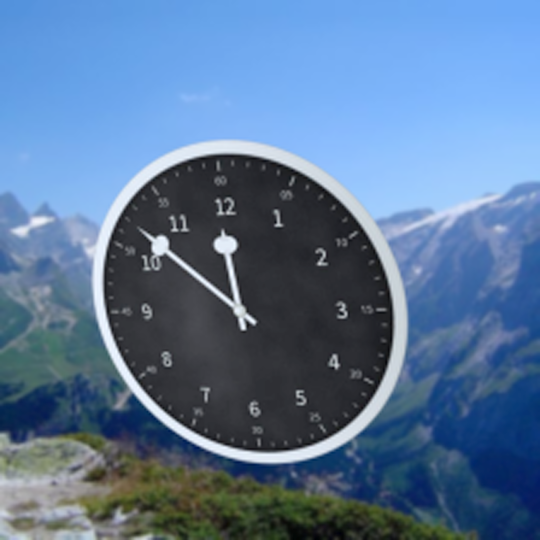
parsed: **11:52**
